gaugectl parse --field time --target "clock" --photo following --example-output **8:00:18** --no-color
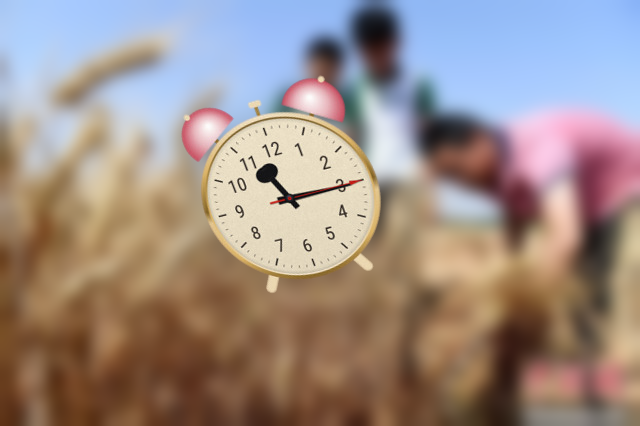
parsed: **11:15:15**
